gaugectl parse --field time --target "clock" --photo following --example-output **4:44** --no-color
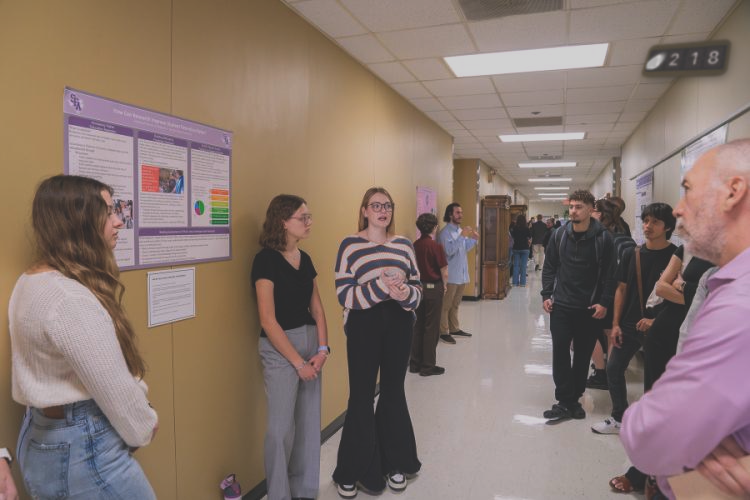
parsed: **12:18**
